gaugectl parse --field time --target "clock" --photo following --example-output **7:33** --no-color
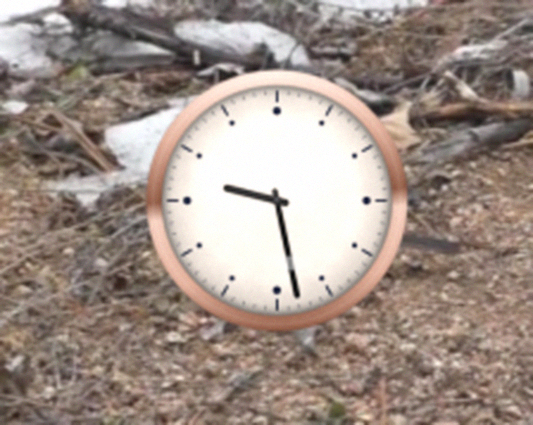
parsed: **9:28**
